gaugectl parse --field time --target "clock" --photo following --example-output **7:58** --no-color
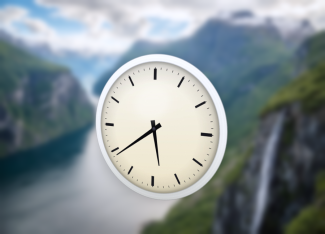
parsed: **5:39**
